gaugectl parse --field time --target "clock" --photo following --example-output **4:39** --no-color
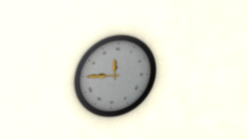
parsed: **11:45**
